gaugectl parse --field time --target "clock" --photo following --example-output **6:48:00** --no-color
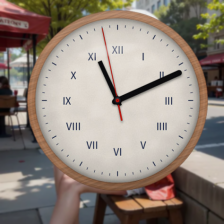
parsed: **11:10:58**
